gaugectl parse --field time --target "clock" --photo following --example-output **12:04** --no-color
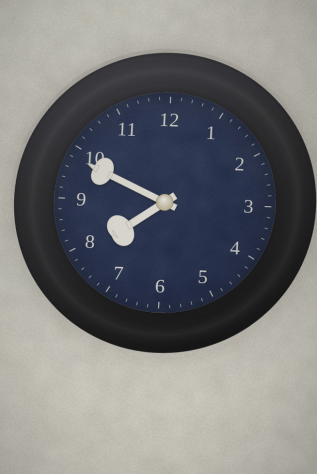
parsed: **7:49**
